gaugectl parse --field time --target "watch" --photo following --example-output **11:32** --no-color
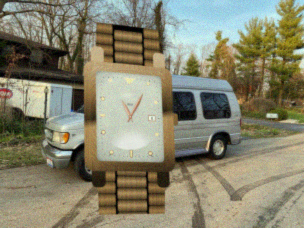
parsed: **11:05**
